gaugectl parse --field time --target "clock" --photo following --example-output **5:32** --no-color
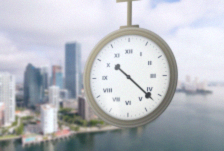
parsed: **10:22**
